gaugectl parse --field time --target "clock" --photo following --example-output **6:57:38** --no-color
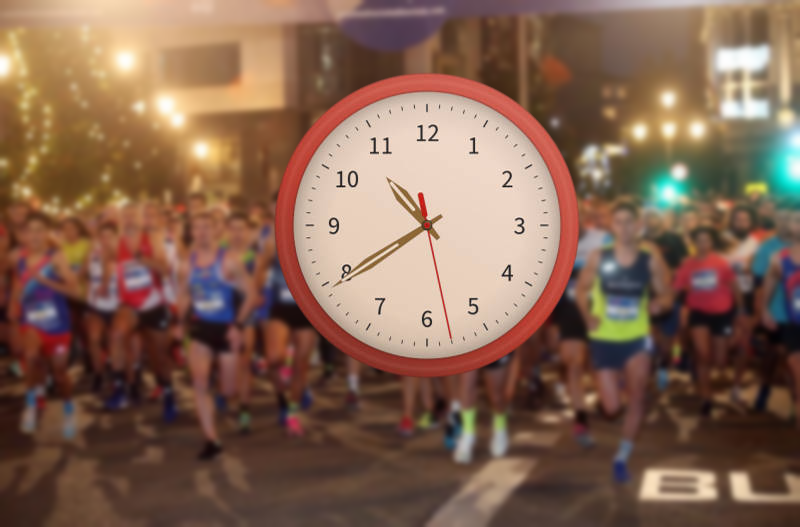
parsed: **10:39:28**
